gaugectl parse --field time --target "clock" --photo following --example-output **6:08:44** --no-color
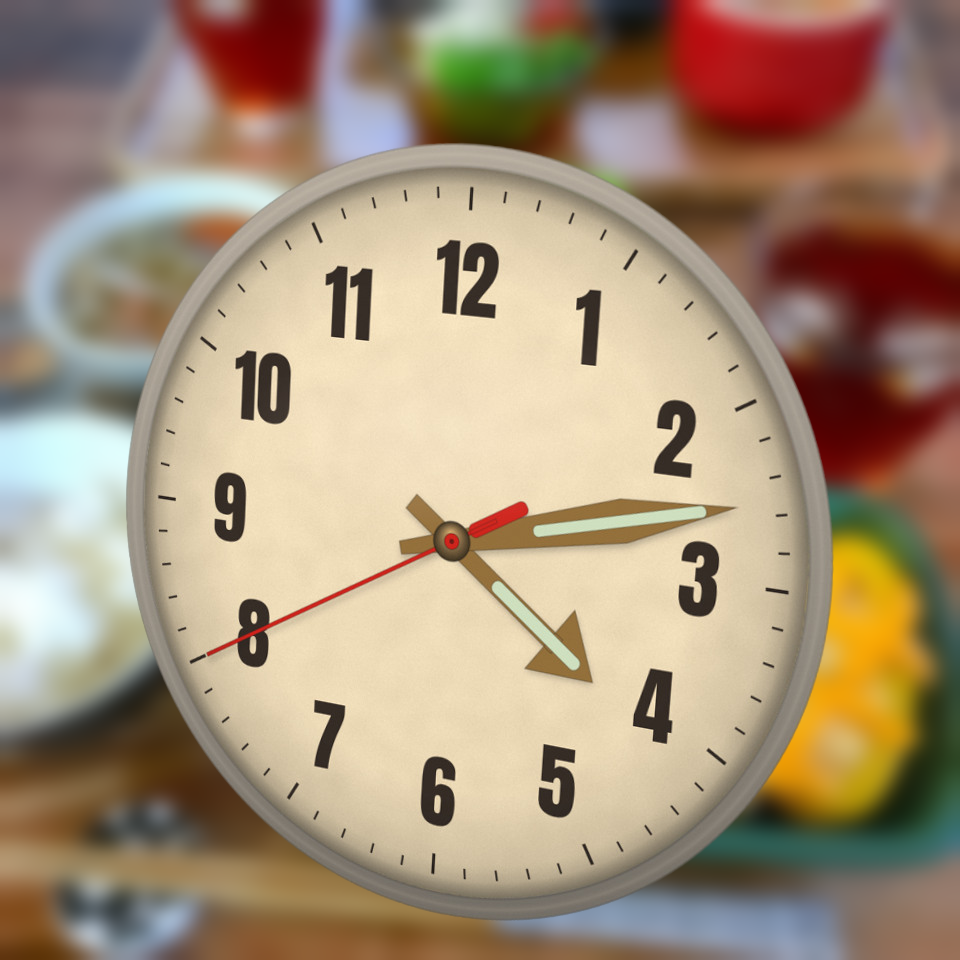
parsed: **4:12:40**
